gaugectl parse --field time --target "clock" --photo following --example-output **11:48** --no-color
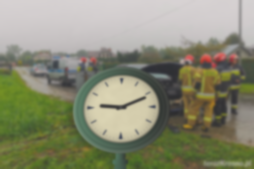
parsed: **9:11**
